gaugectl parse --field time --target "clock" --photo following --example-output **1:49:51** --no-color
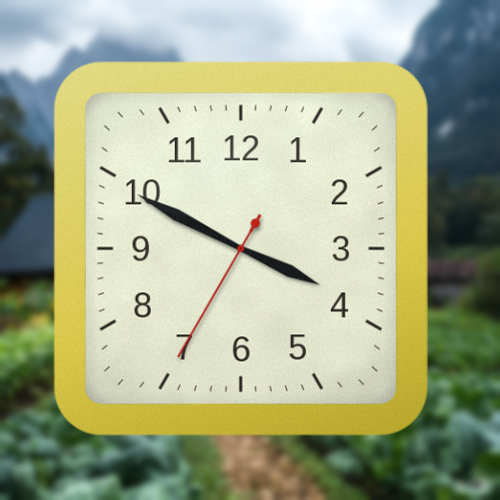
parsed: **3:49:35**
